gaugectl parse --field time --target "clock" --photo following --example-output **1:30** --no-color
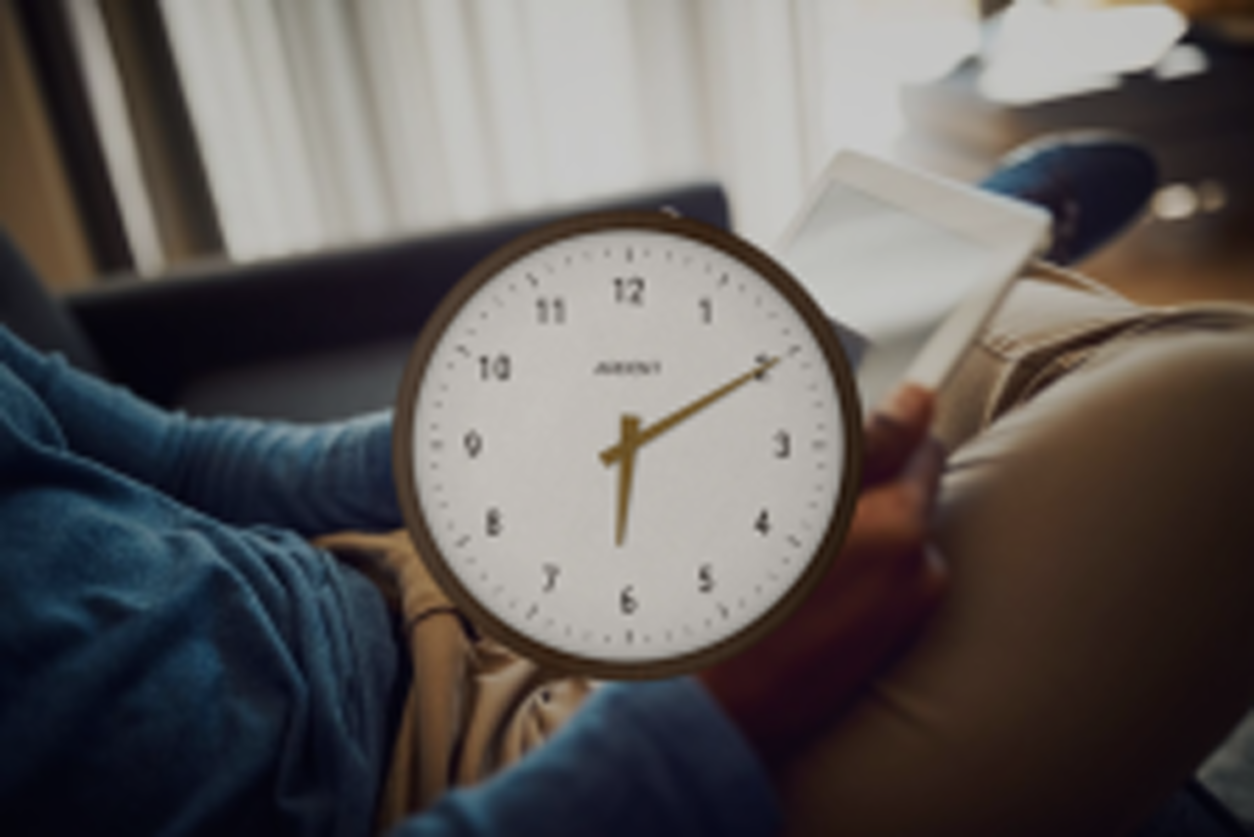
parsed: **6:10**
